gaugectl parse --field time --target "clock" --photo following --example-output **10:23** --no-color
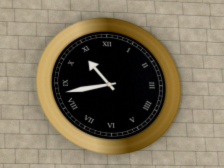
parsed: **10:43**
